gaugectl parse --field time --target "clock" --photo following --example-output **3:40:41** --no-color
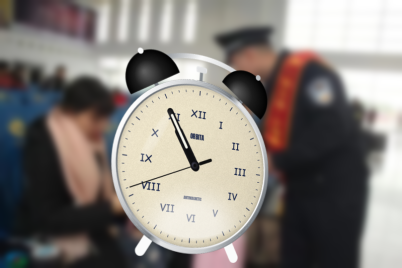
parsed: **10:54:41**
